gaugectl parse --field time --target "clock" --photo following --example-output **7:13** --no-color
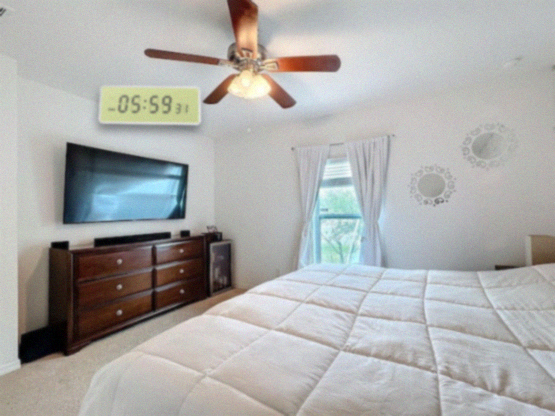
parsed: **5:59**
